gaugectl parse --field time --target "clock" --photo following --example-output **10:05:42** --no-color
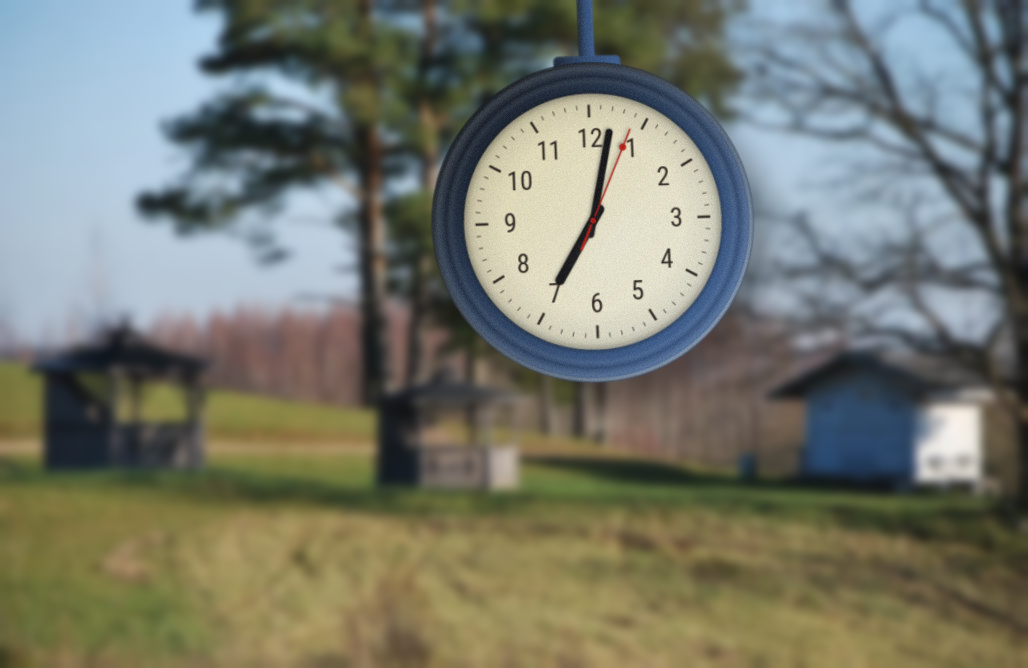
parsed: **7:02:04**
